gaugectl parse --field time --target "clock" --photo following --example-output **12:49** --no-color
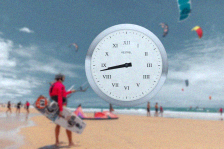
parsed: **8:43**
